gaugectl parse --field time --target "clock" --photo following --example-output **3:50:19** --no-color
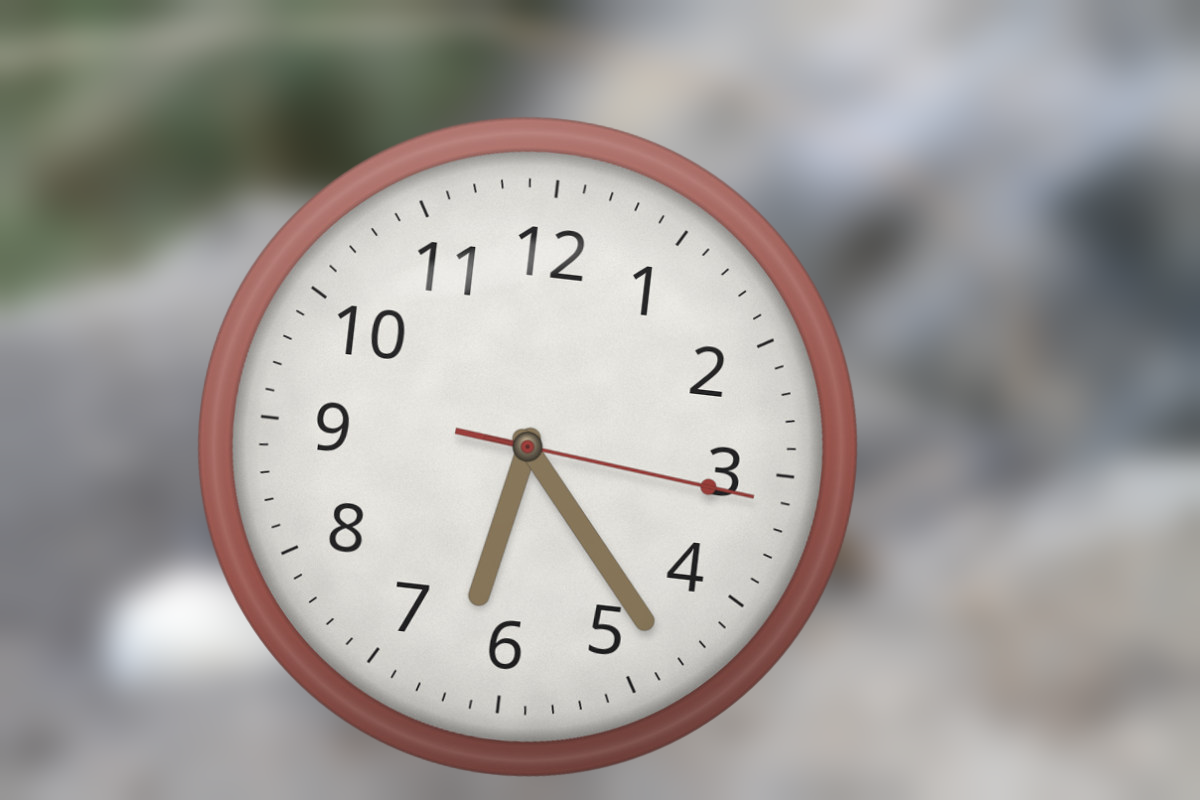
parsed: **6:23:16**
